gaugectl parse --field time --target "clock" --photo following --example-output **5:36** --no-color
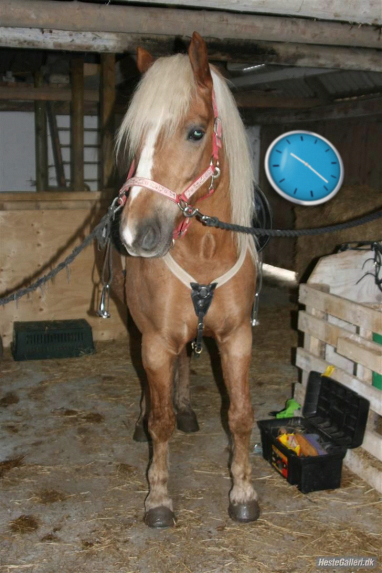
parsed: **10:23**
